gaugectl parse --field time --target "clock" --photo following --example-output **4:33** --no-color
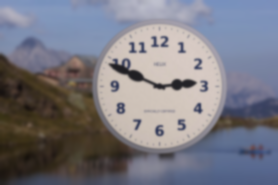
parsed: **2:49**
